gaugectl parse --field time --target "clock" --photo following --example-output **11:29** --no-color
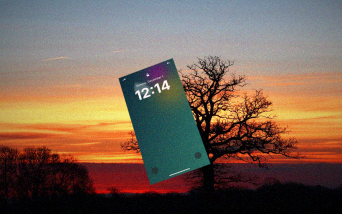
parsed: **12:14**
